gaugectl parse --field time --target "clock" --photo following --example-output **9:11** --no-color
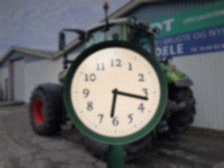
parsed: **6:17**
